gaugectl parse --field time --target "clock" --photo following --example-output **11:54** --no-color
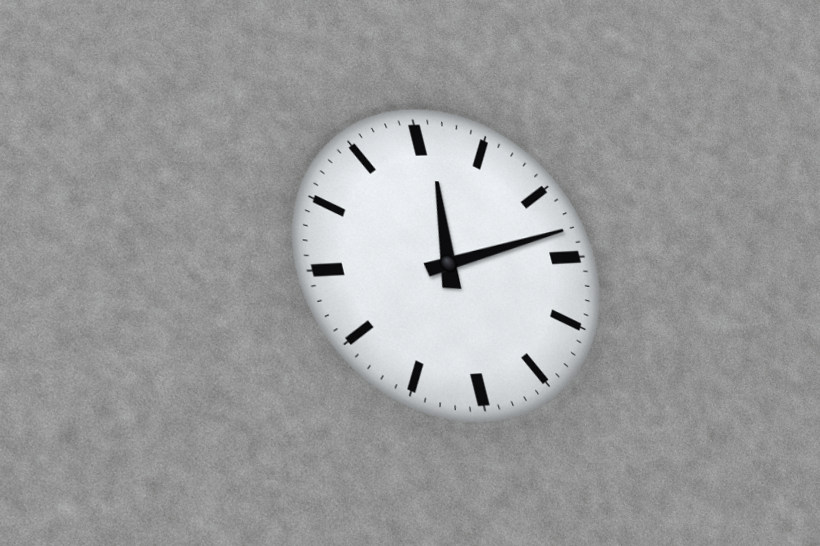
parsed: **12:13**
